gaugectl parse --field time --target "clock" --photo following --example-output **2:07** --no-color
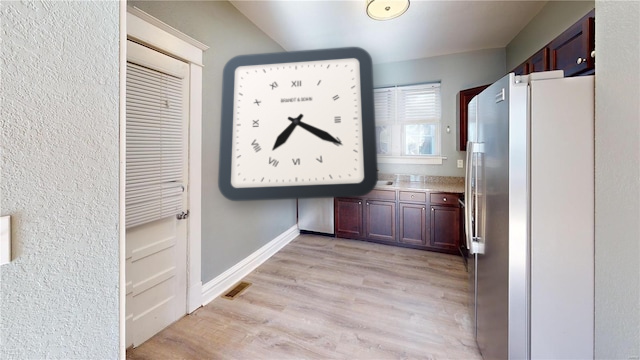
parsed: **7:20**
